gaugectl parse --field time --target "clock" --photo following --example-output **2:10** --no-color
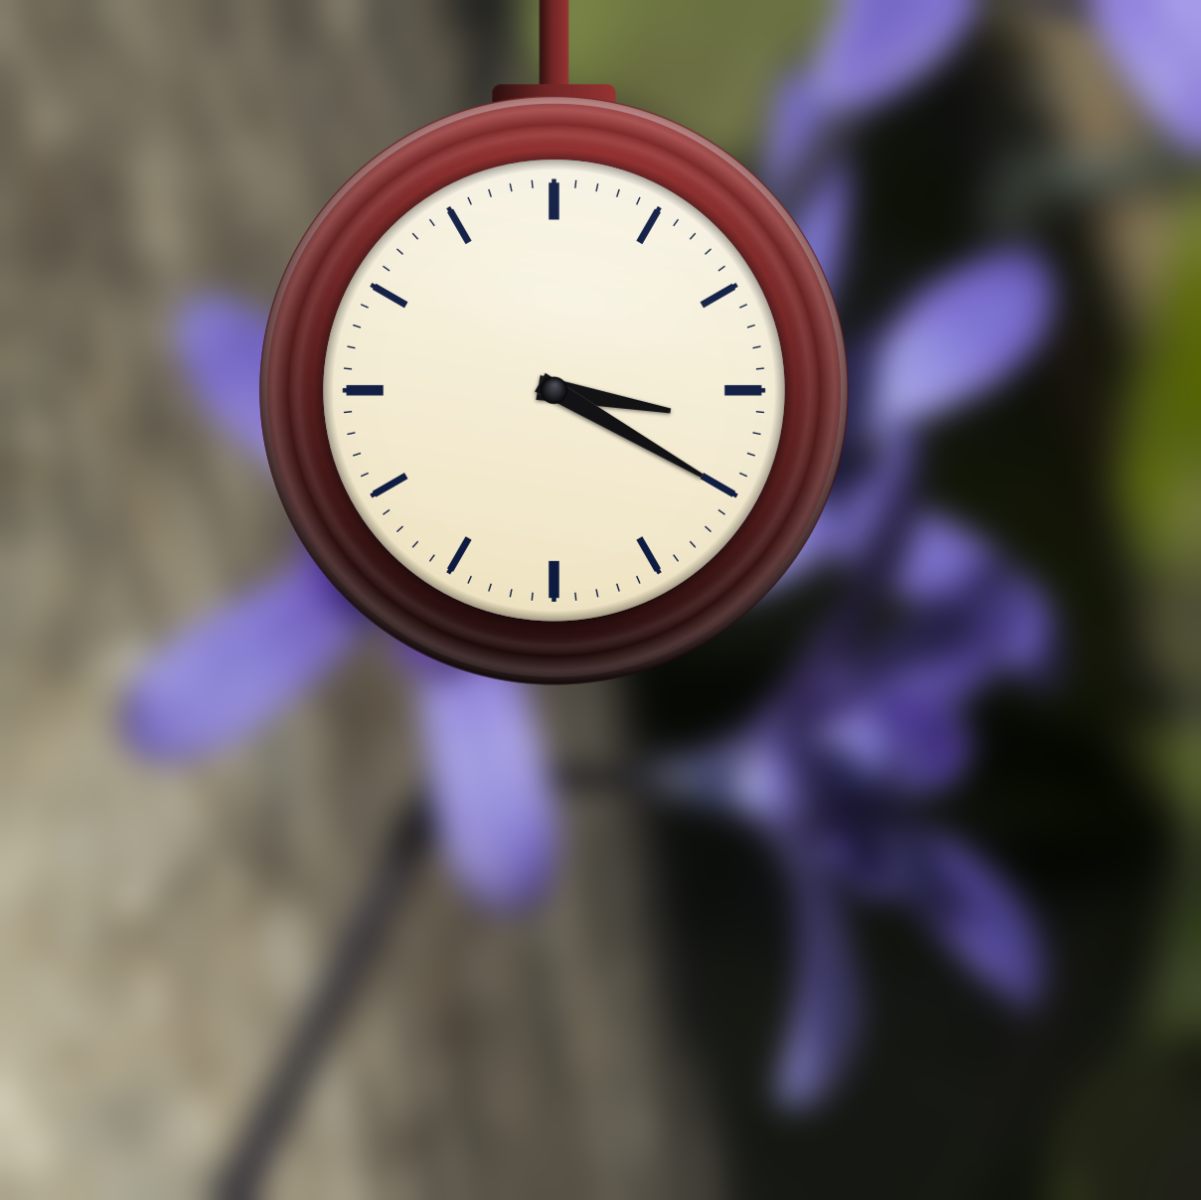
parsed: **3:20**
